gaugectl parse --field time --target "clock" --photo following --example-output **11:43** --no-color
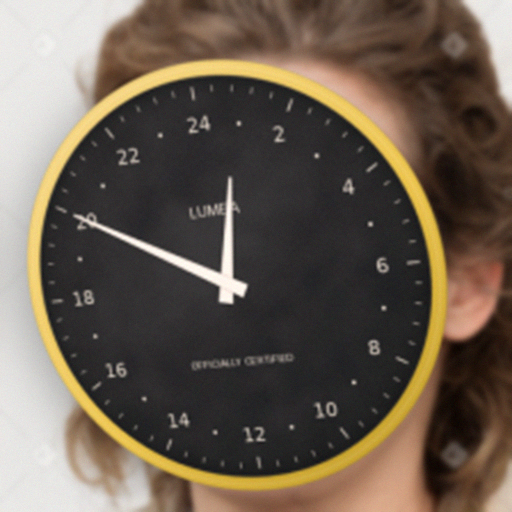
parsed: **0:50**
